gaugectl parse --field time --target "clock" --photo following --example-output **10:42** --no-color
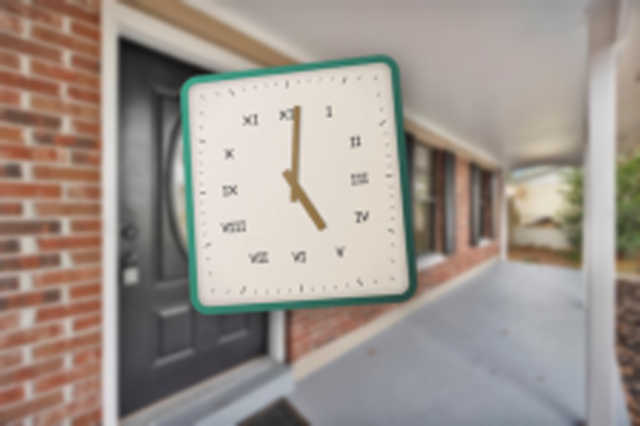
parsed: **5:01**
